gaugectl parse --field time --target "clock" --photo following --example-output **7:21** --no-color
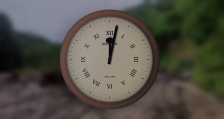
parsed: **12:02**
